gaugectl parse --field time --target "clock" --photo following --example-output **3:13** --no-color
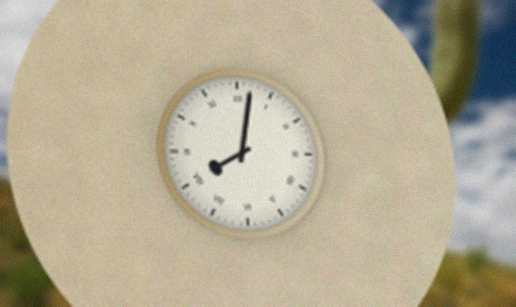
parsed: **8:02**
